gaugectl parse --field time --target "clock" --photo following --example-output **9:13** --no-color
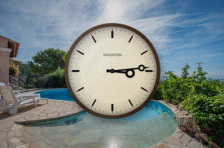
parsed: **3:14**
